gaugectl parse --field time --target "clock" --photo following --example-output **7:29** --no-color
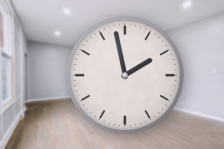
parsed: **1:58**
